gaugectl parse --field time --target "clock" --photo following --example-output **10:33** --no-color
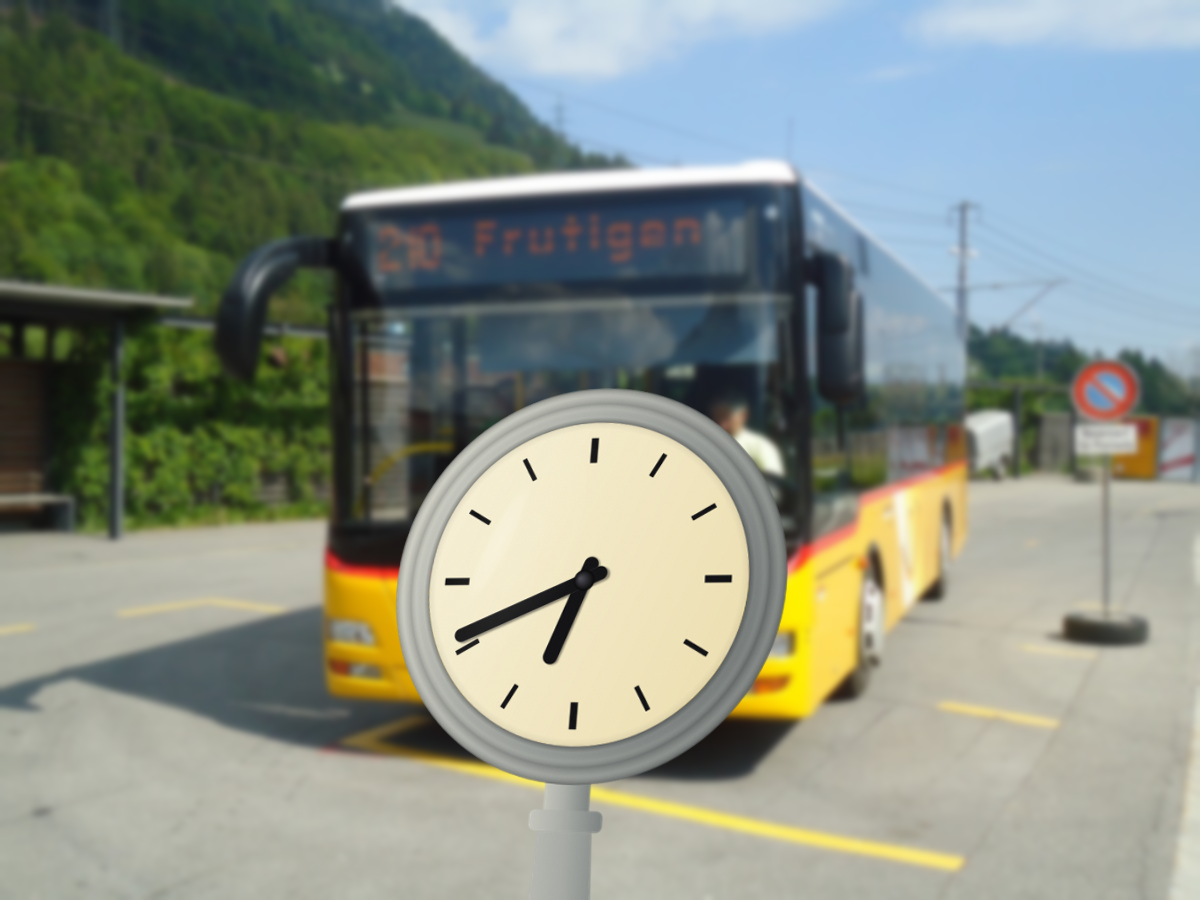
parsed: **6:41**
